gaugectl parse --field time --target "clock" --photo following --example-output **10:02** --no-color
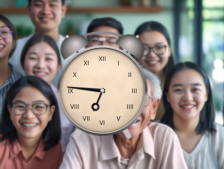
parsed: **6:46**
